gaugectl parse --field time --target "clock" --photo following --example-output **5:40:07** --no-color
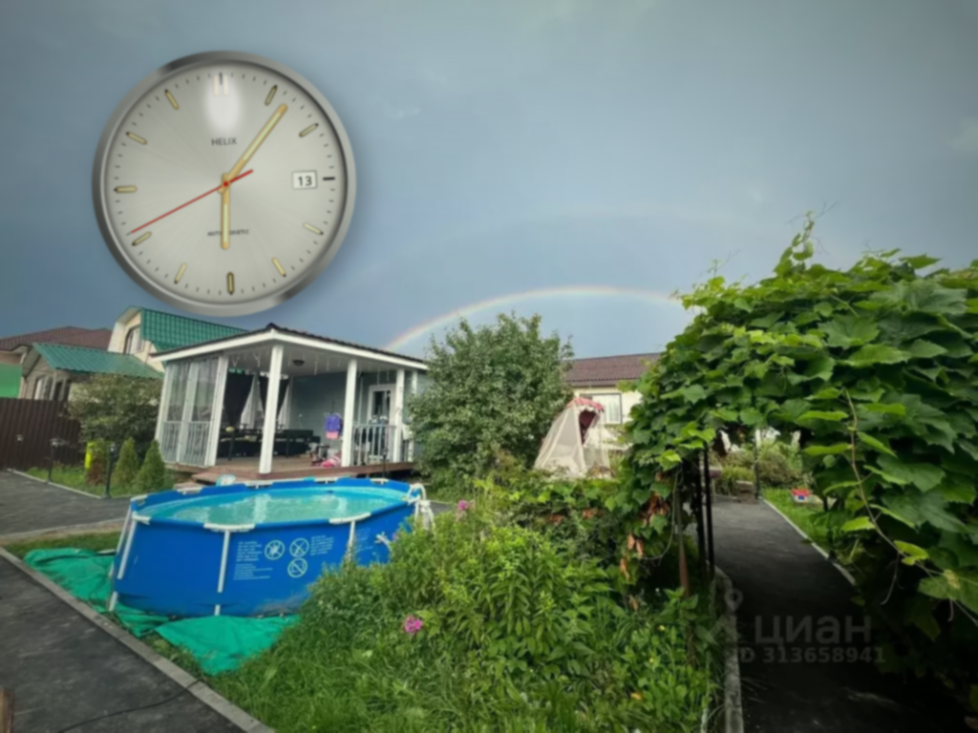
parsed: **6:06:41**
